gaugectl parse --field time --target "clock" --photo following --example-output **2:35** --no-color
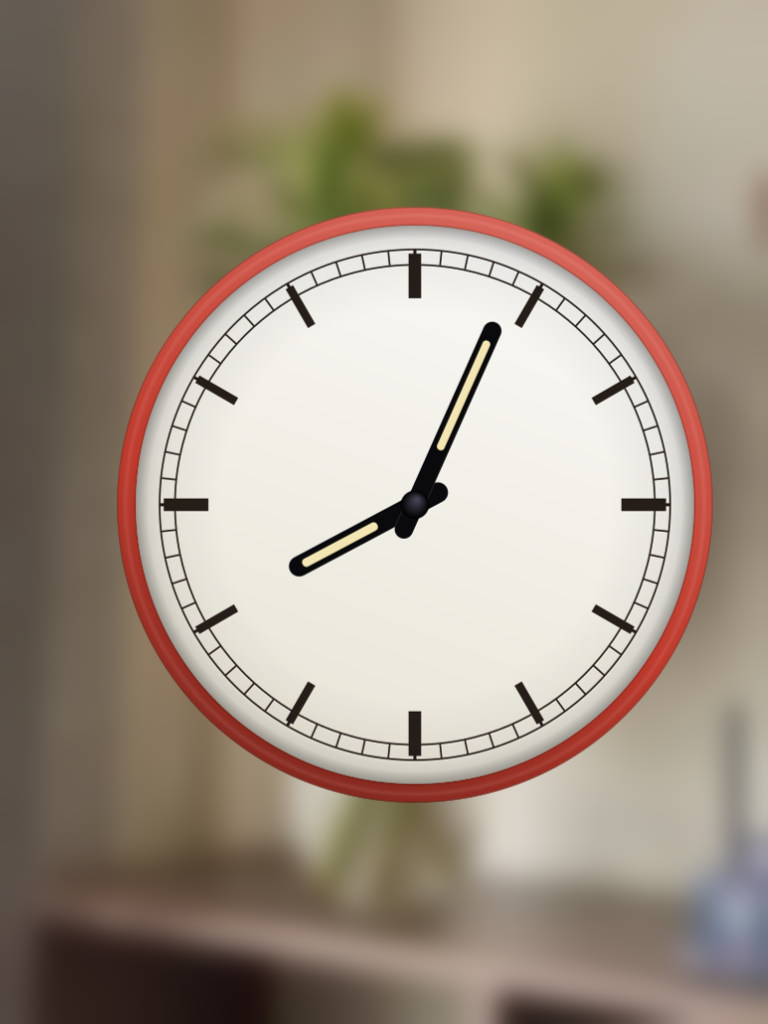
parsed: **8:04**
